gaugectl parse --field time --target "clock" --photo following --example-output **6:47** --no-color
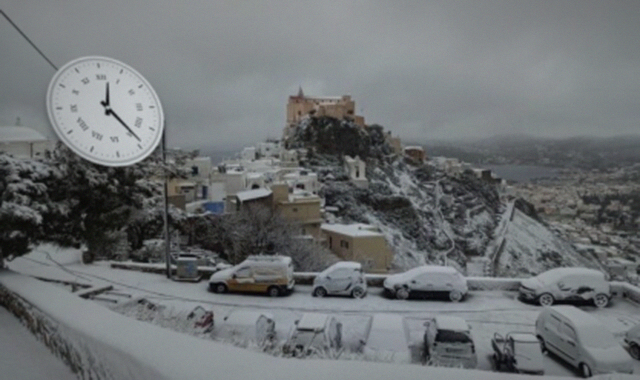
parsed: **12:24**
